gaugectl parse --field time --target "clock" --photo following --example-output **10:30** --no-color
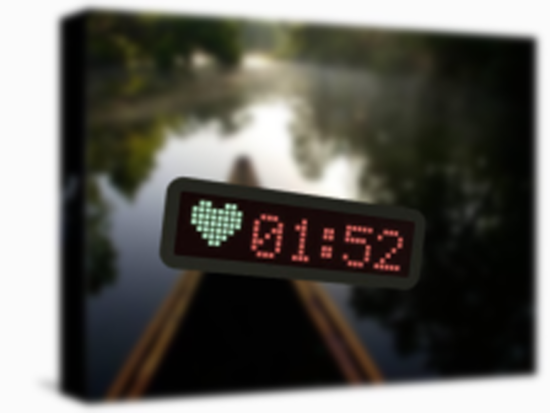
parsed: **1:52**
